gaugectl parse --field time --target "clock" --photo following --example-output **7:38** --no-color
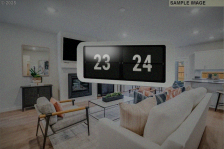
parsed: **23:24**
